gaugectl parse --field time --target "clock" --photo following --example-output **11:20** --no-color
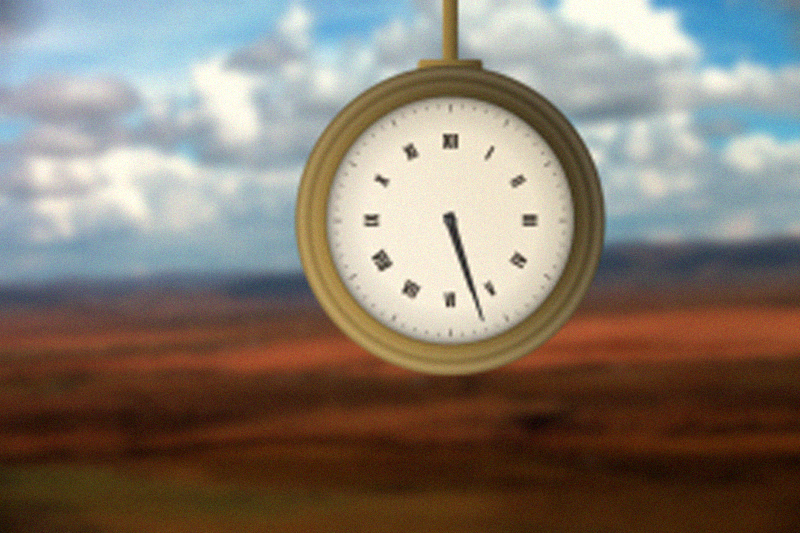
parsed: **5:27**
